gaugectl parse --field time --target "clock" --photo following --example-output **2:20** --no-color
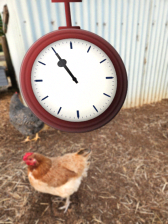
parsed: **10:55**
